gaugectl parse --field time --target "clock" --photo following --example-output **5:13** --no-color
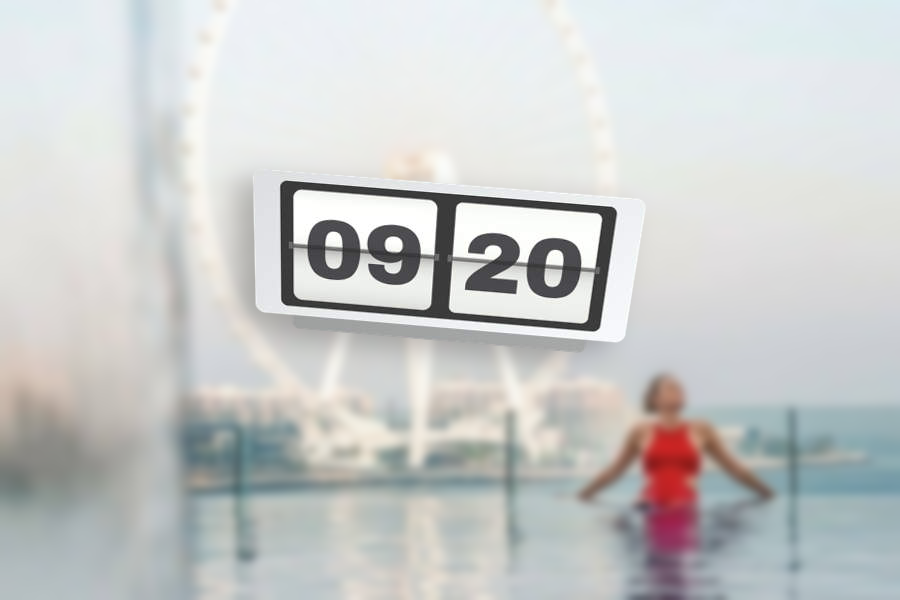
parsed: **9:20**
